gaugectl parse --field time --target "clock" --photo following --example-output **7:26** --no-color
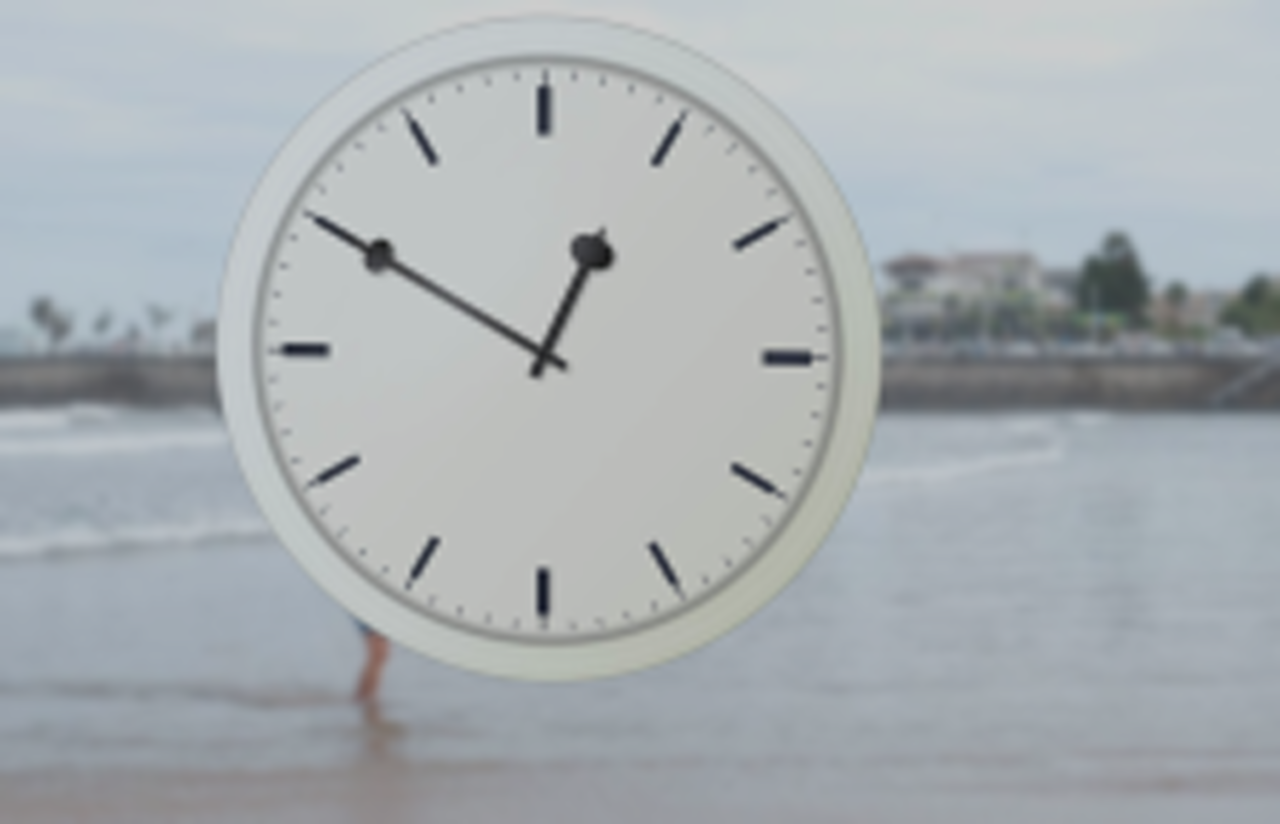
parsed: **12:50**
